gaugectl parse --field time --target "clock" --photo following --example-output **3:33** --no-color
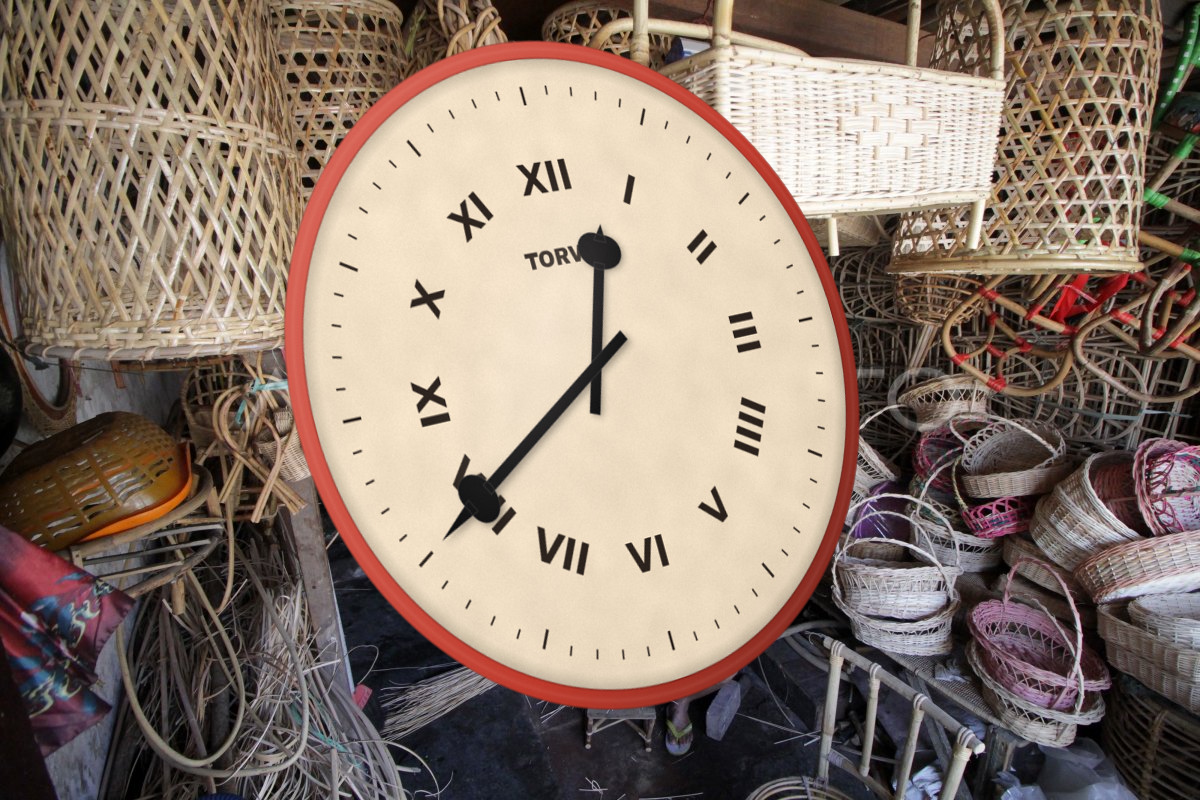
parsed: **12:40**
